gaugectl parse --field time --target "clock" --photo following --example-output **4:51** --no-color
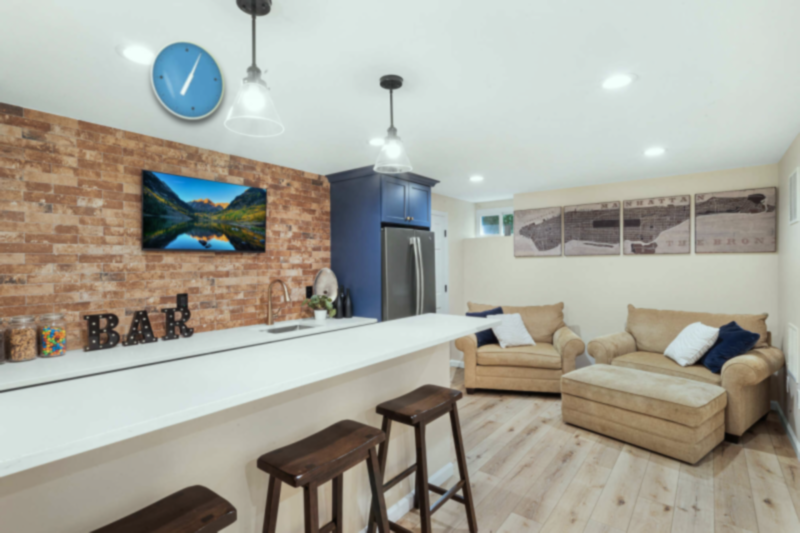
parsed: **7:05**
